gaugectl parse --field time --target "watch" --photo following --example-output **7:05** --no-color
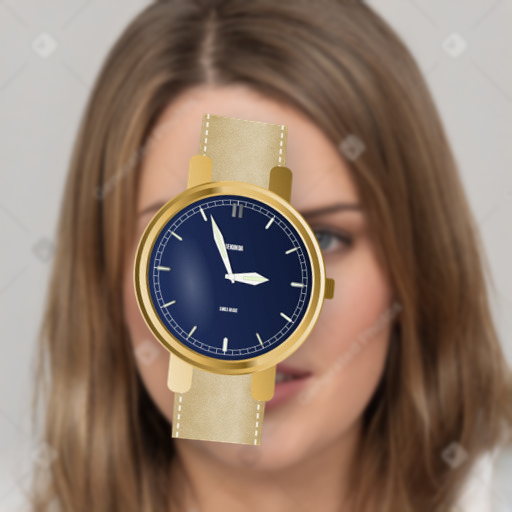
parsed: **2:56**
